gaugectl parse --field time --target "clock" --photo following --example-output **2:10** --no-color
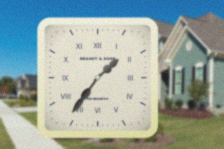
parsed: **1:36**
